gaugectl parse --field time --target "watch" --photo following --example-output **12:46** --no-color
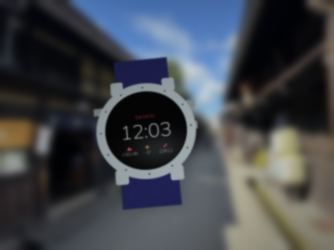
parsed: **12:03**
